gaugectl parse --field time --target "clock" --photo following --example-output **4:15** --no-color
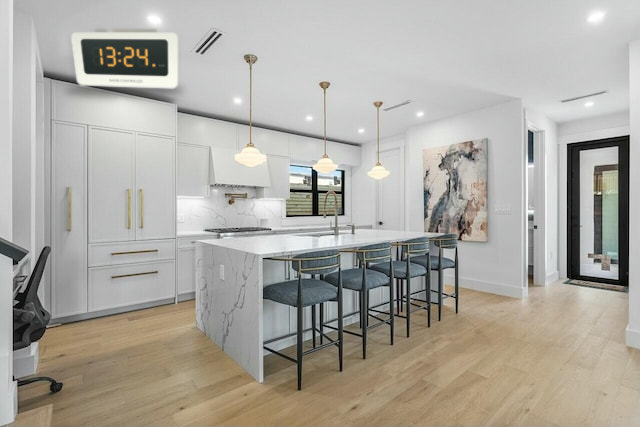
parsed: **13:24**
